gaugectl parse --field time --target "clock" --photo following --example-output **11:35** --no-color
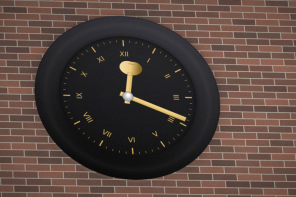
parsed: **12:19**
